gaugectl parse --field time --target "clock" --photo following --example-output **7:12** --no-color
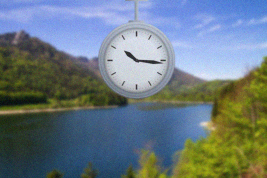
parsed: **10:16**
